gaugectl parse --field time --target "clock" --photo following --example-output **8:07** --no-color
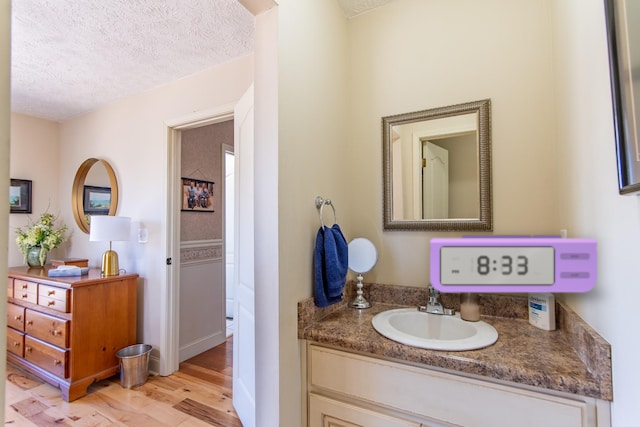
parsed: **8:33**
